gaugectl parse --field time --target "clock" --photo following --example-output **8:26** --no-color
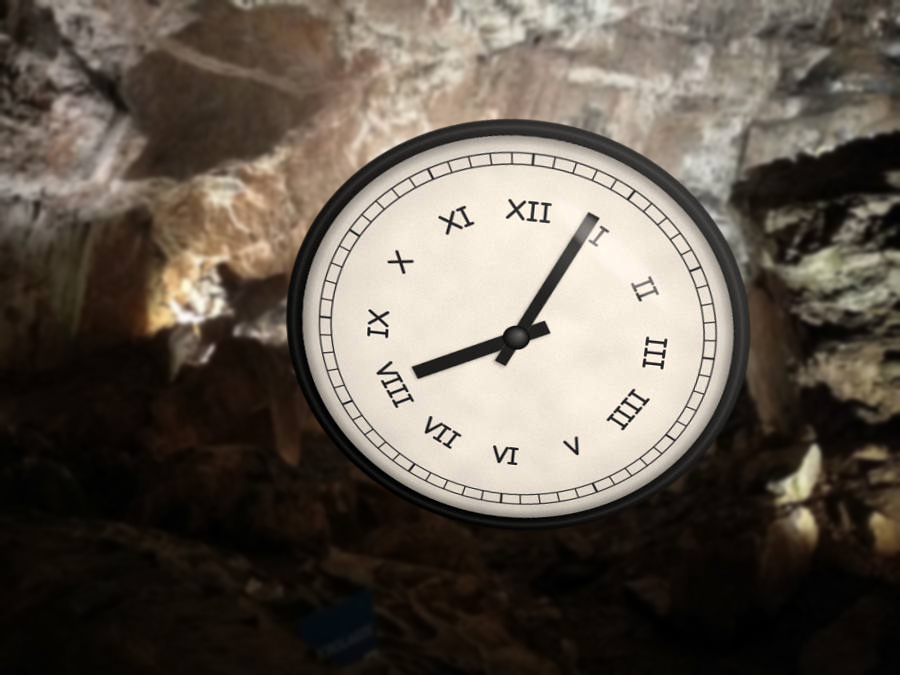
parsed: **8:04**
